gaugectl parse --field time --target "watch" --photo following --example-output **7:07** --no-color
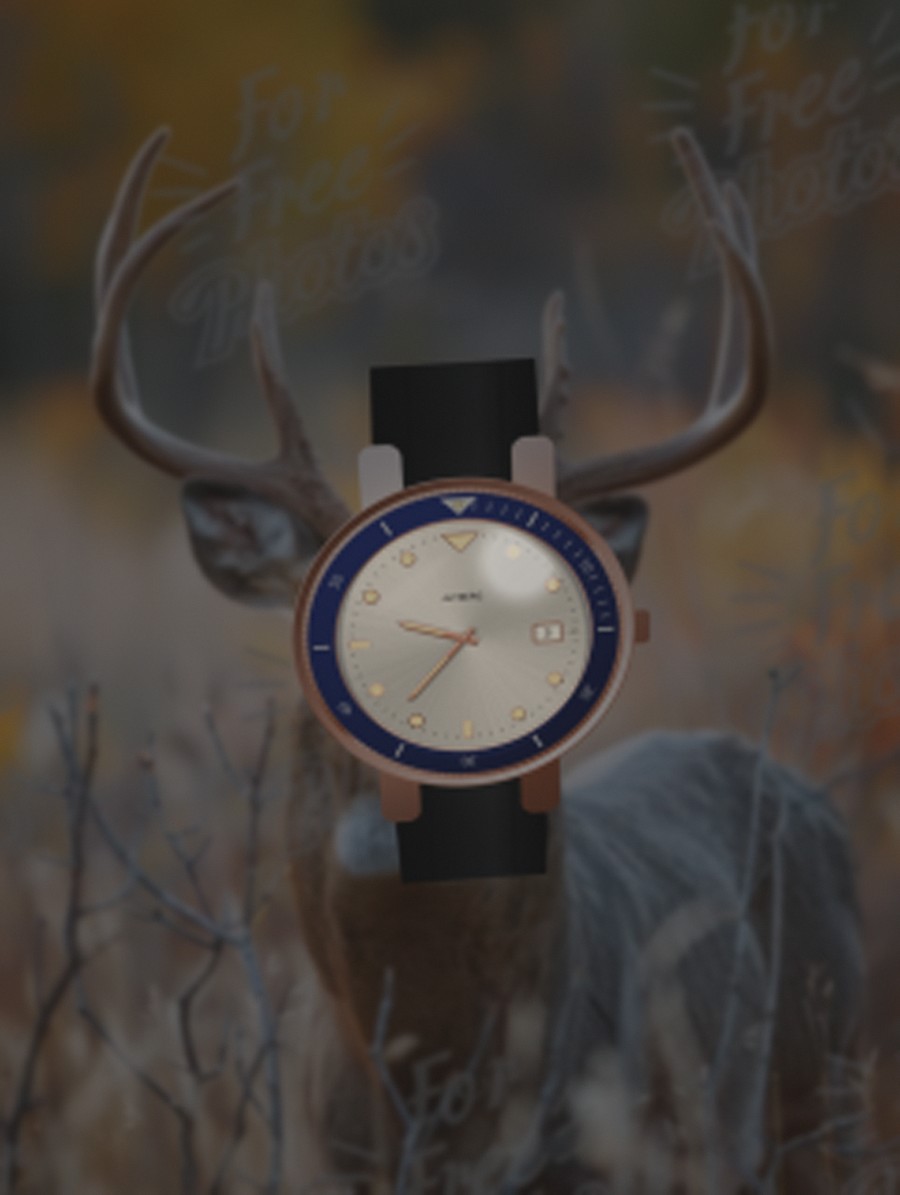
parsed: **9:37**
